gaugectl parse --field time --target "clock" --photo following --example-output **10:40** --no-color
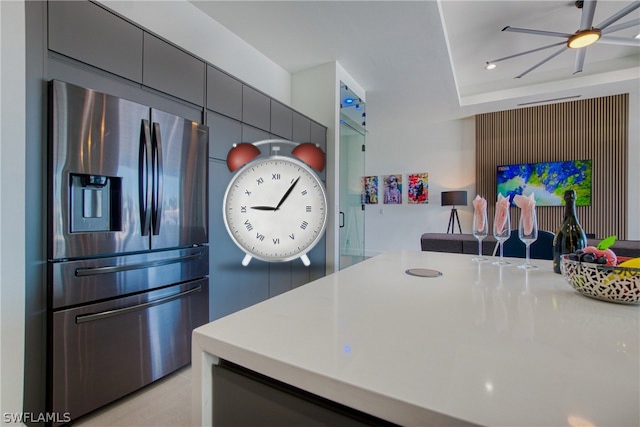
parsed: **9:06**
